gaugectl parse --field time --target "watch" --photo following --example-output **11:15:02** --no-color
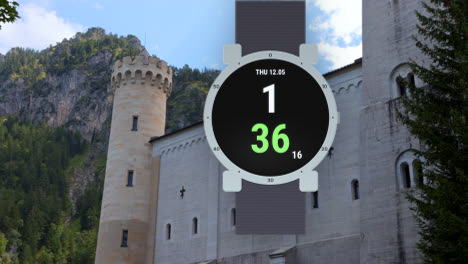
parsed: **1:36:16**
